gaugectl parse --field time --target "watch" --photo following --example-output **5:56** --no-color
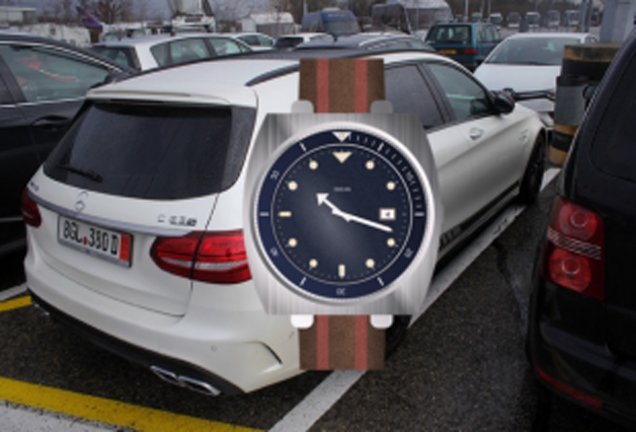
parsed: **10:18**
